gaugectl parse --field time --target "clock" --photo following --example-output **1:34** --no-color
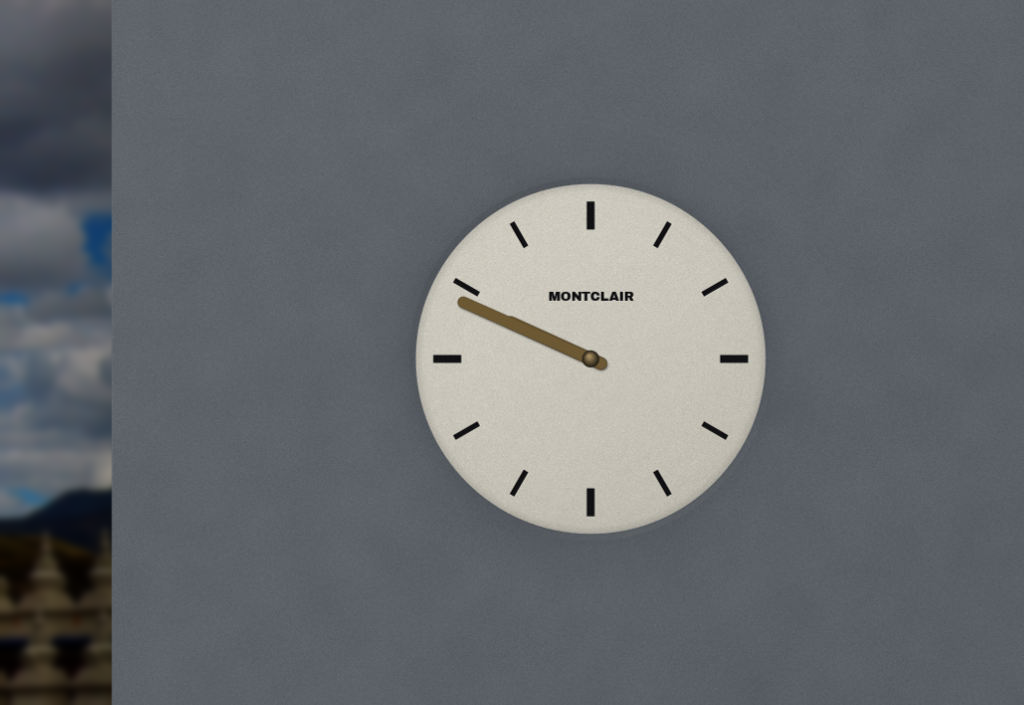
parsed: **9:49**
